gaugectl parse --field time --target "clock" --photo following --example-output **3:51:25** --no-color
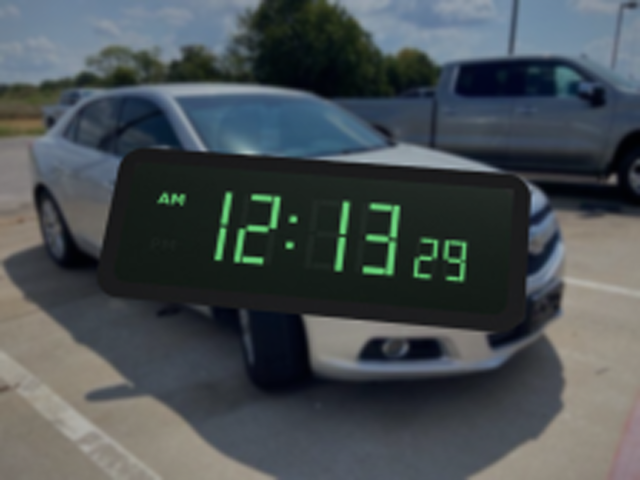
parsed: **12:13:29**
